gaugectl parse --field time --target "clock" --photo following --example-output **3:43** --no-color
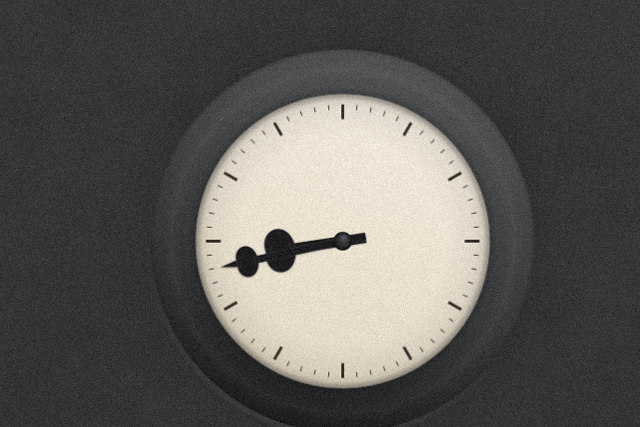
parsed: **8:43**
